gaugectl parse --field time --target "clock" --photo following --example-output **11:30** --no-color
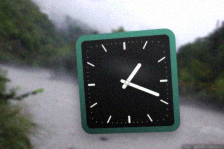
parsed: **1:19**
